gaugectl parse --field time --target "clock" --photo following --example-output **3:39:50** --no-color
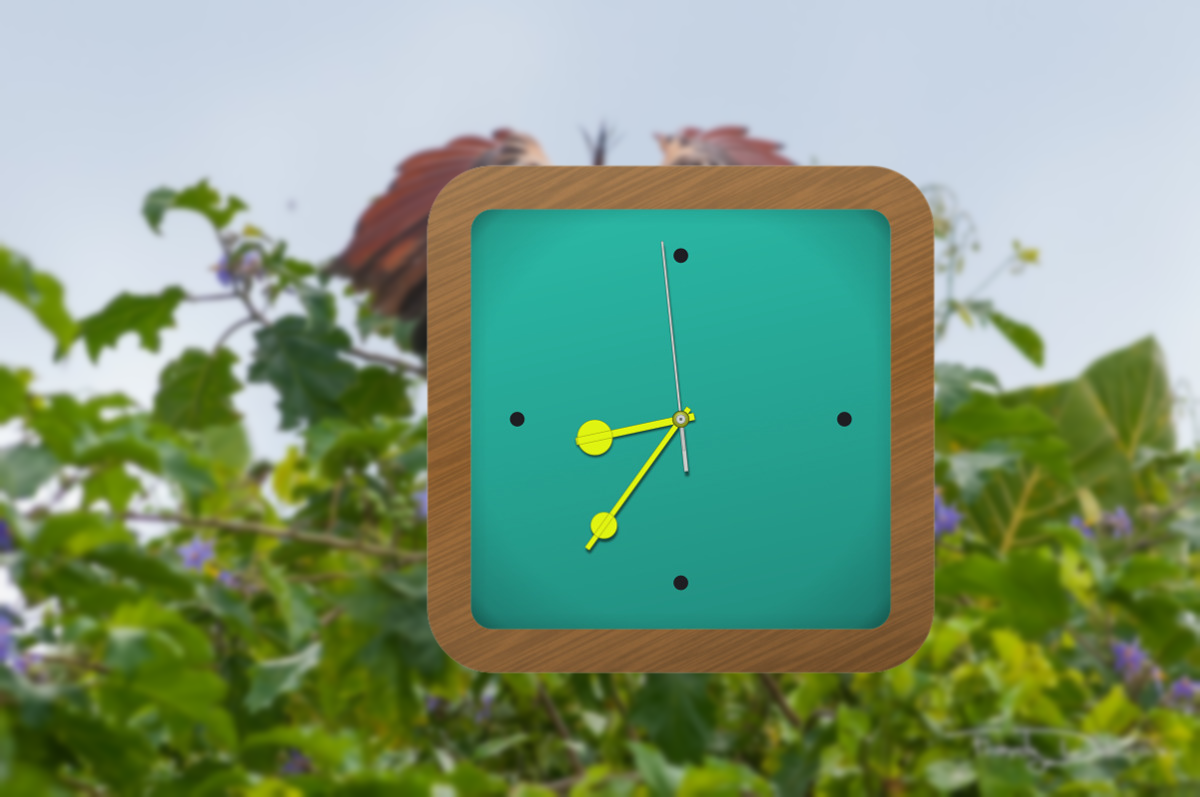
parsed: **8:35:59**
